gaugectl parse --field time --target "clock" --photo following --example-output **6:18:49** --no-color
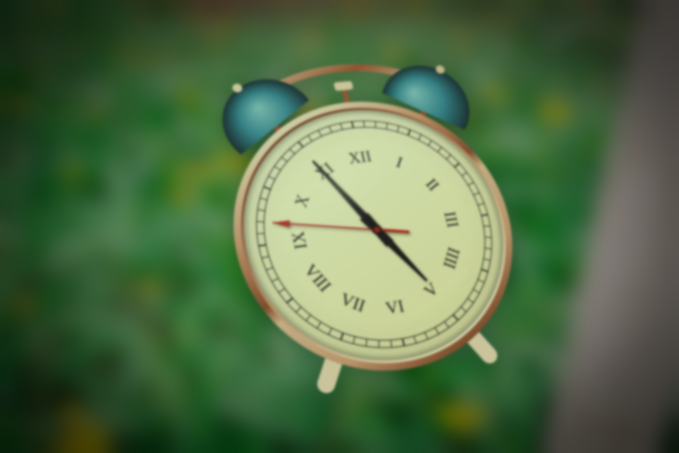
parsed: **4:54:47**
